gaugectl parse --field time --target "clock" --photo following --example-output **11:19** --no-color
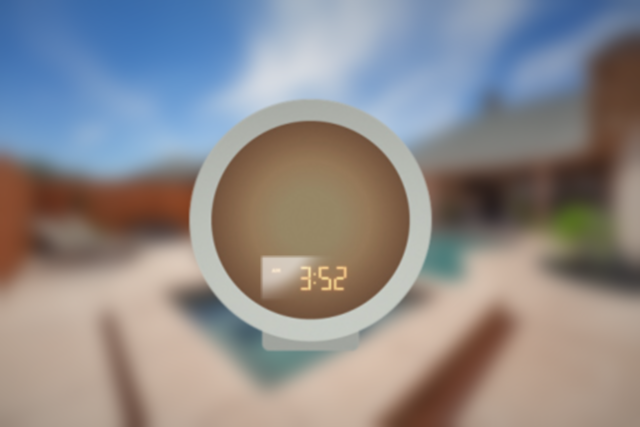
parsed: **3:52**
